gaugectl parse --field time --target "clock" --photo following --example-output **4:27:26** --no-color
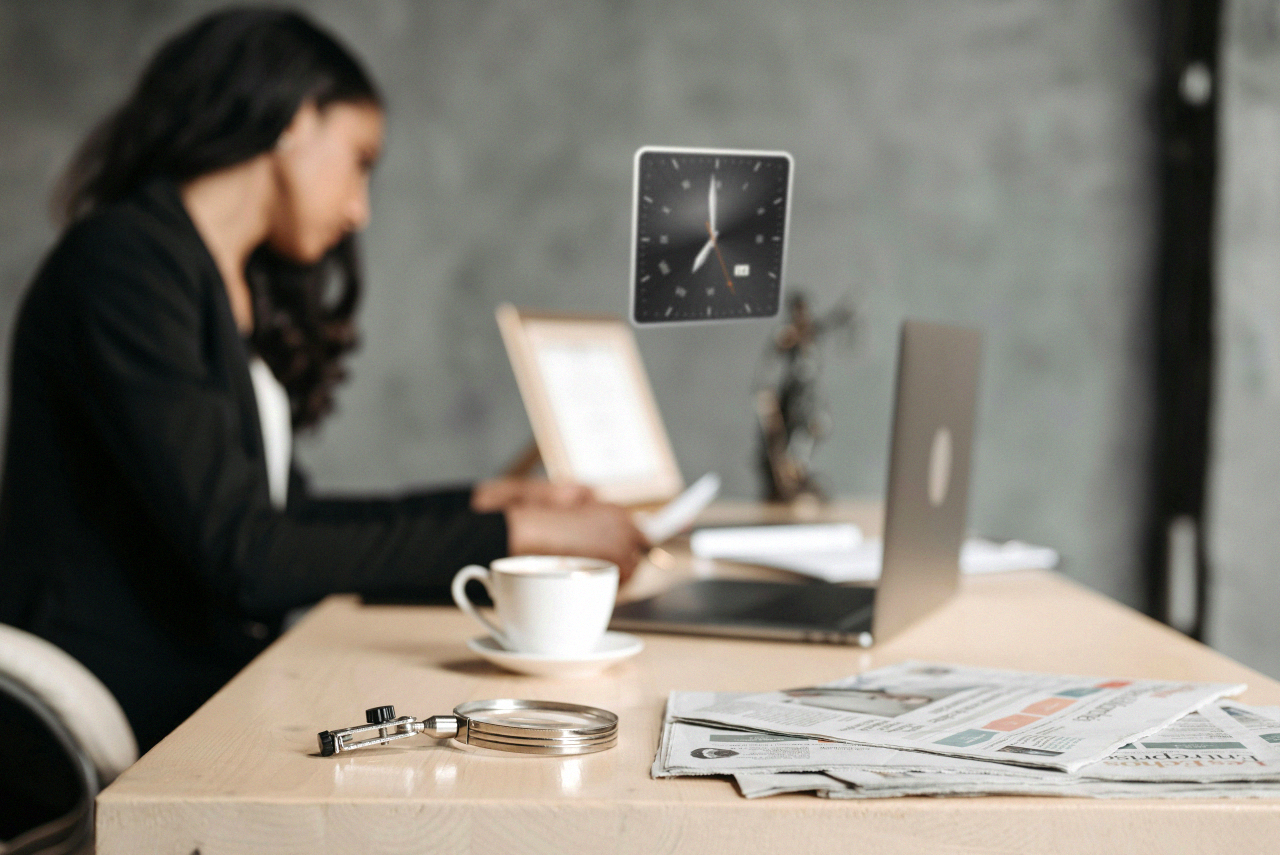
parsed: **6:59:26**
